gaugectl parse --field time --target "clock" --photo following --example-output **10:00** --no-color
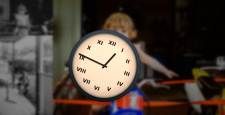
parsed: **12:46**
